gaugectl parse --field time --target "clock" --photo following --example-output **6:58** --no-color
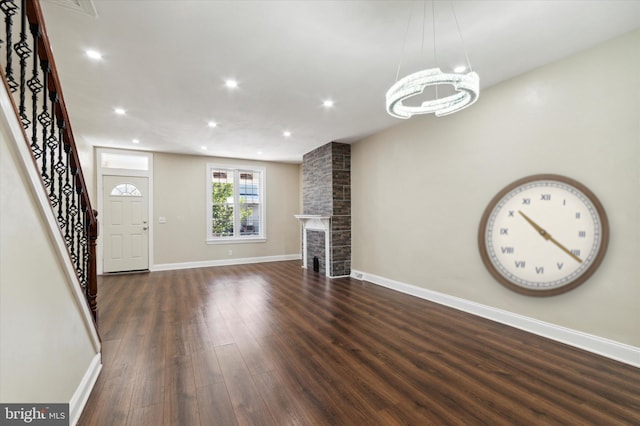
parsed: **10:21**
